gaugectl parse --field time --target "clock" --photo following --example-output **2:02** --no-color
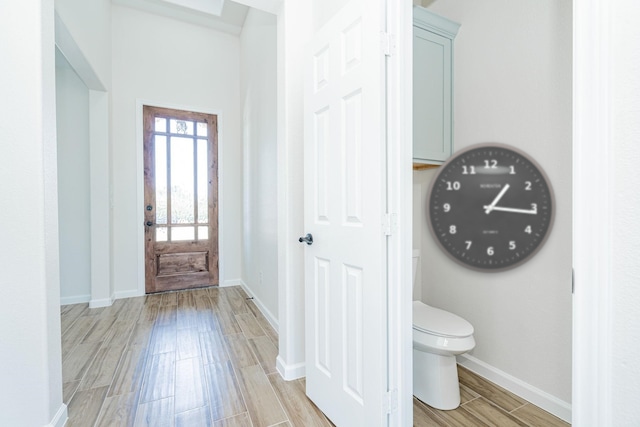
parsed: **1:16**
